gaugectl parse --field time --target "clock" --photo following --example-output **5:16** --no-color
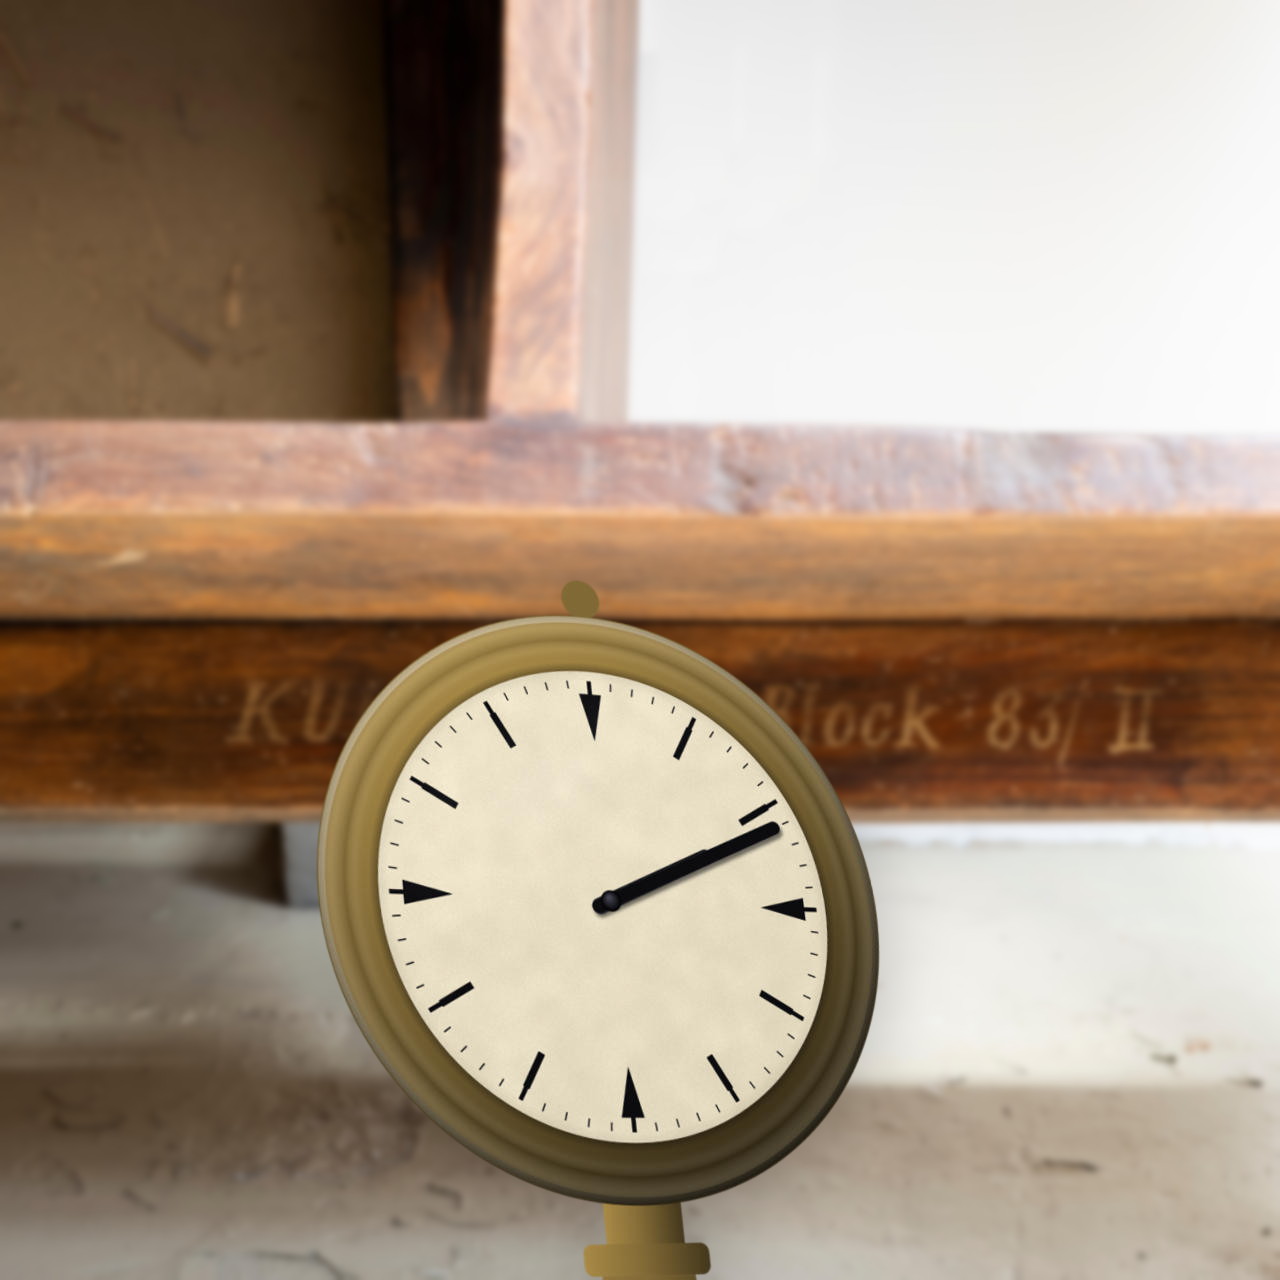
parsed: **2:11**
